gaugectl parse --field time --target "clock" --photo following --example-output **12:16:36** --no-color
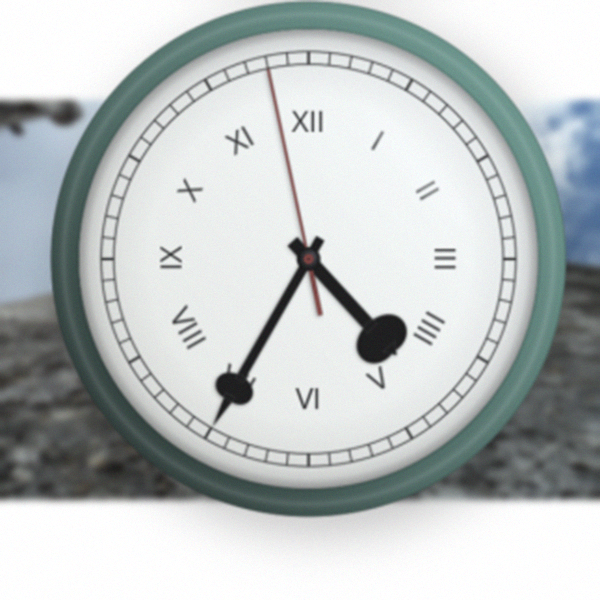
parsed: **4:34:58**
